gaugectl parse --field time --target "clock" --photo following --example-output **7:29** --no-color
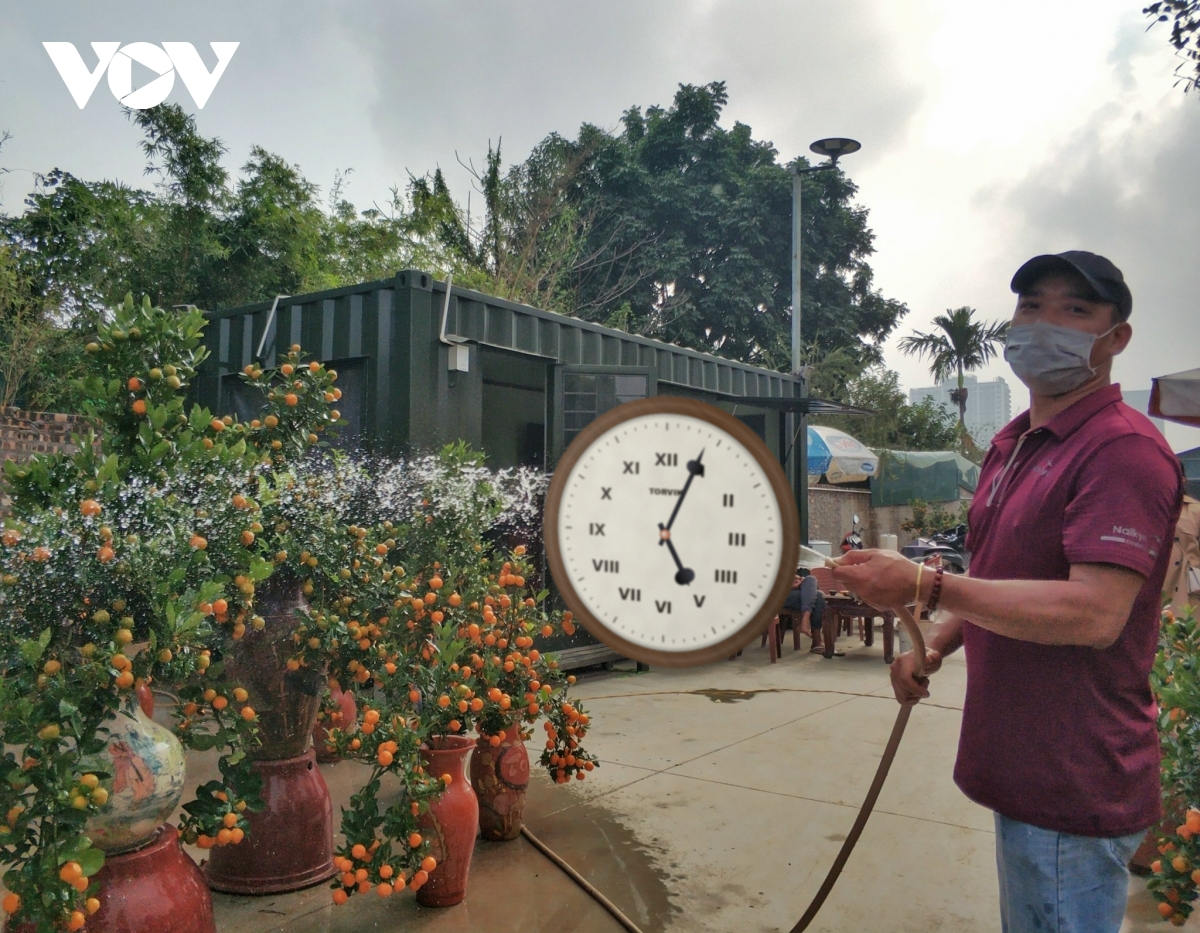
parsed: **5:04**
